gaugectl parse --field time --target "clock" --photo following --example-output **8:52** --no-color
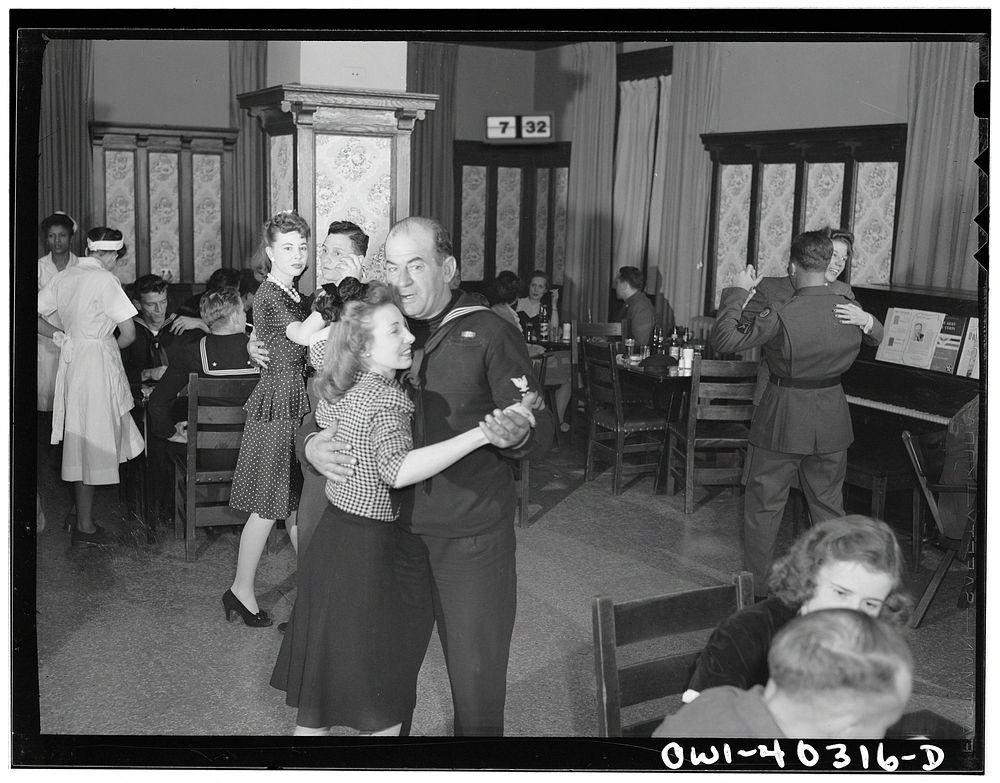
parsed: **7:32**
